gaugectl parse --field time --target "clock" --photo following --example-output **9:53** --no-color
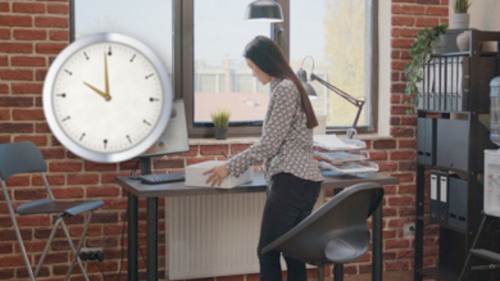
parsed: **9:59**
